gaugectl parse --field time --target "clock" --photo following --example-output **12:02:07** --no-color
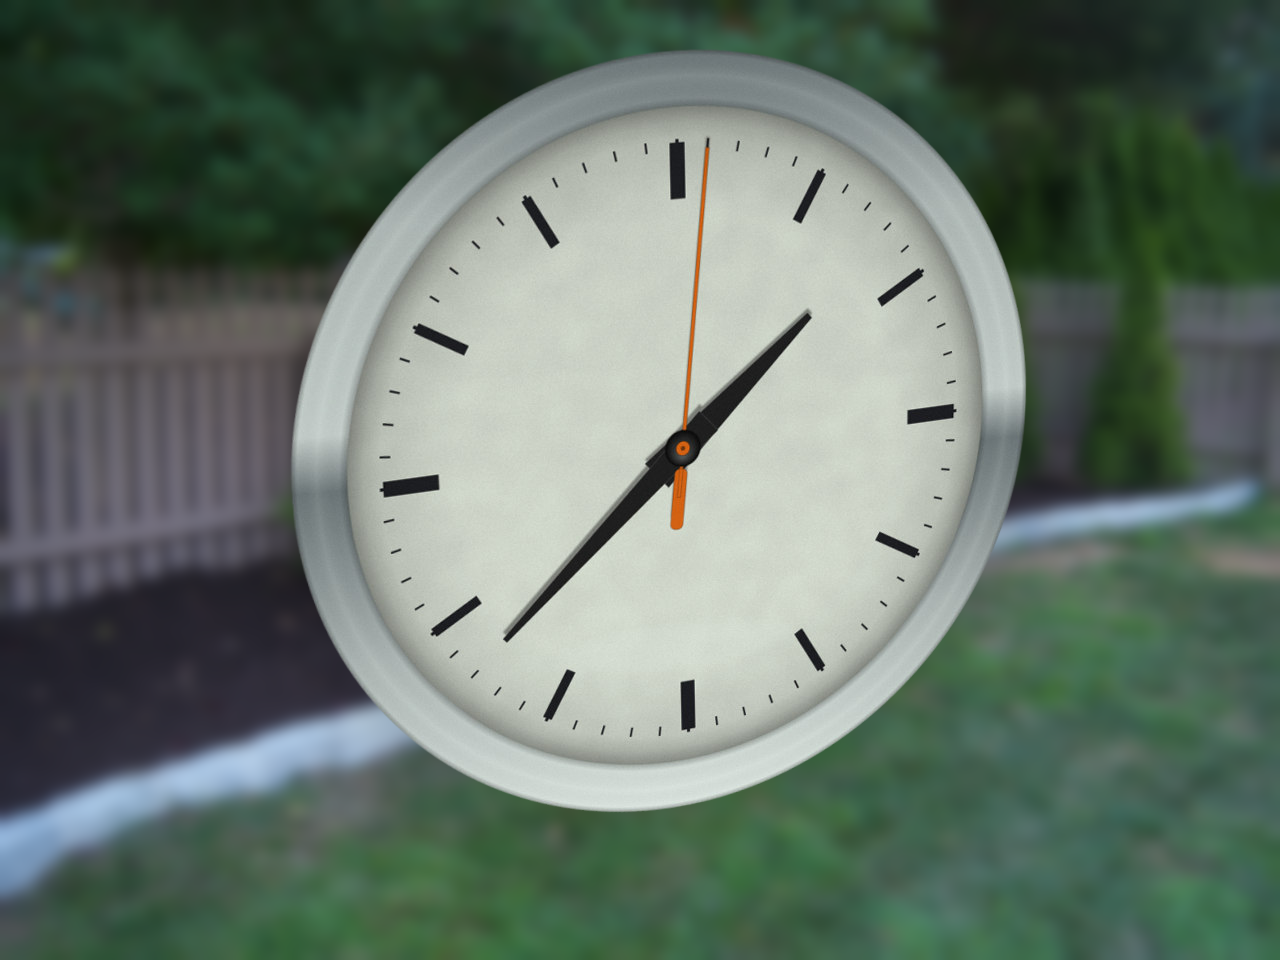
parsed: **1:38:01**
